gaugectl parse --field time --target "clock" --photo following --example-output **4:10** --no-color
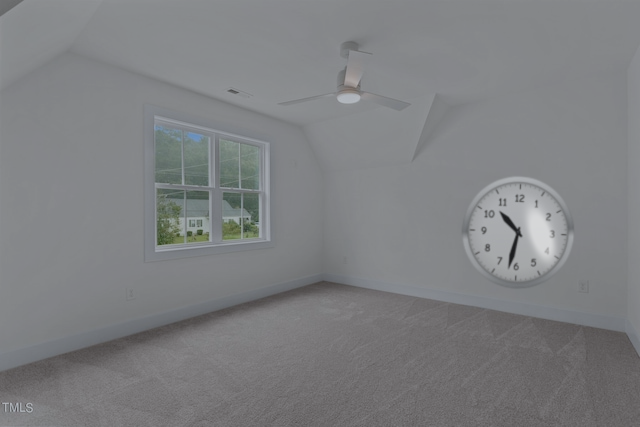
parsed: **10:32**
